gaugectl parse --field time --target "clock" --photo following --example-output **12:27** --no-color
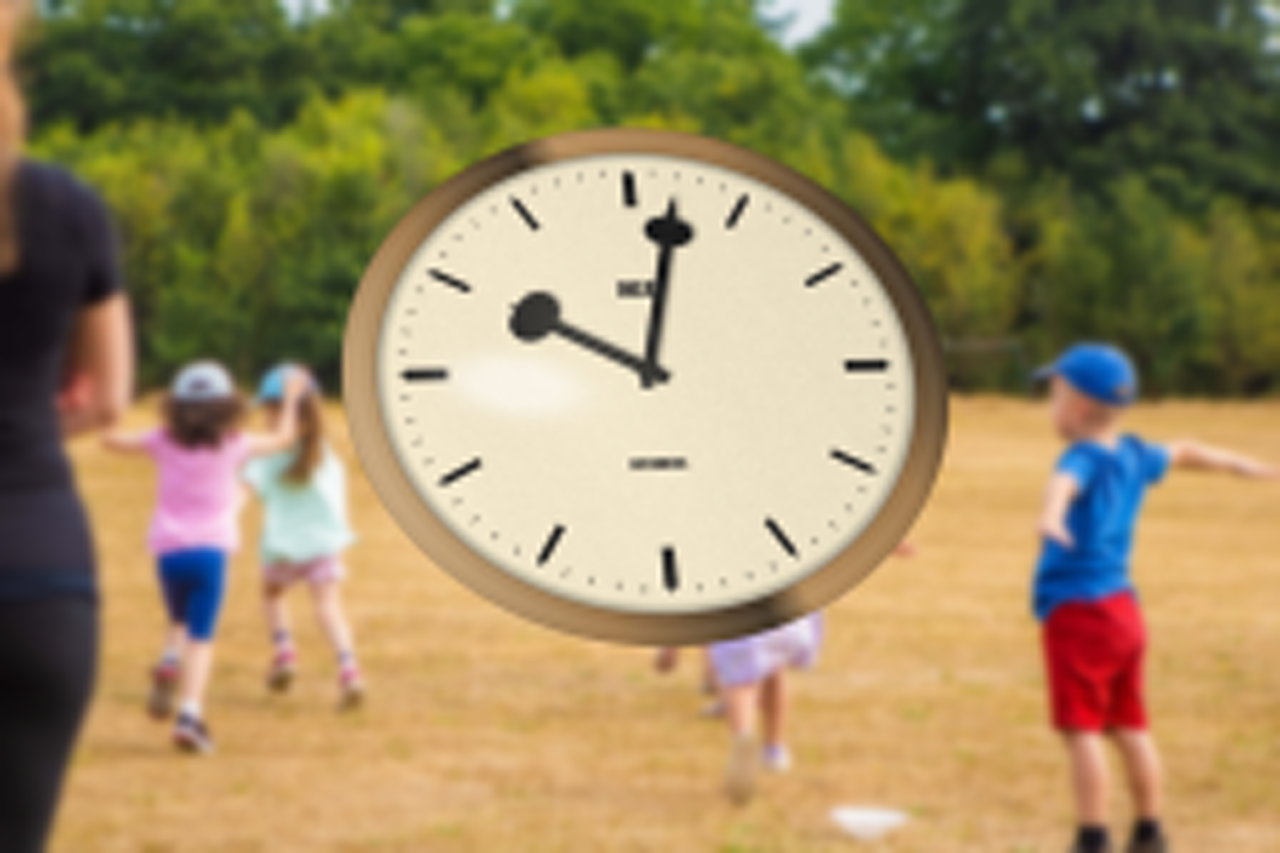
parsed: **10:02**
